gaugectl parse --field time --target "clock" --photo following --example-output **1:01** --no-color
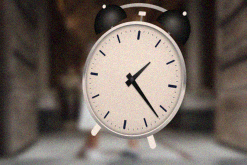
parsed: **1:22**
